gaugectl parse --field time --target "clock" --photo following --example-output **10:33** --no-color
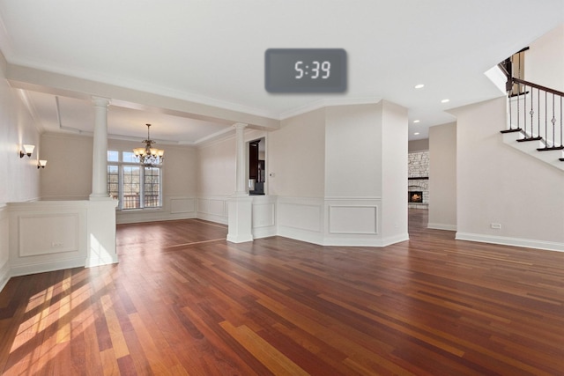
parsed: **5:39**
